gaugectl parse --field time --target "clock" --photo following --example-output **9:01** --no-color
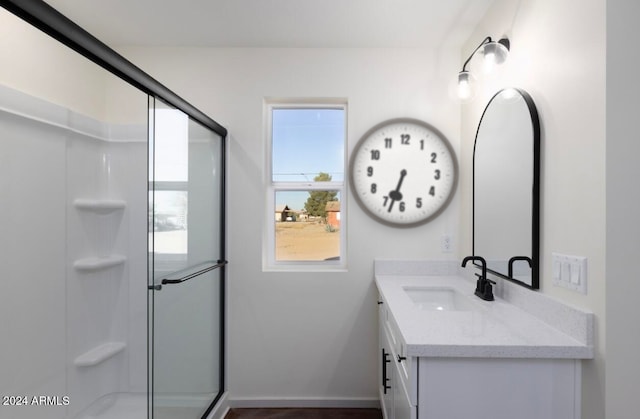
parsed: **6:33**
